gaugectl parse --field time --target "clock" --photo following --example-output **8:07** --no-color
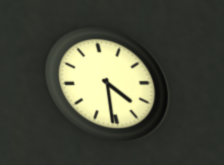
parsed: **4:31**
